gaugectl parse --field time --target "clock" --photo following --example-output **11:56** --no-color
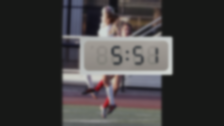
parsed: **5:51**
